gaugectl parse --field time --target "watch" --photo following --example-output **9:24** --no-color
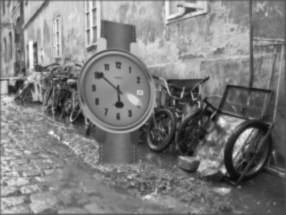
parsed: **5:51**
